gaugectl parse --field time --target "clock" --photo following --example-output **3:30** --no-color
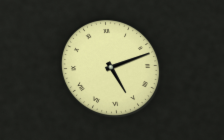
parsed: **5:12**
